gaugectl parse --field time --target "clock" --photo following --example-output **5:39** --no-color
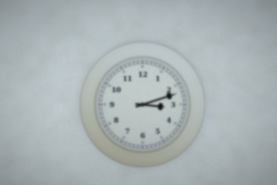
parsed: **3:12**
